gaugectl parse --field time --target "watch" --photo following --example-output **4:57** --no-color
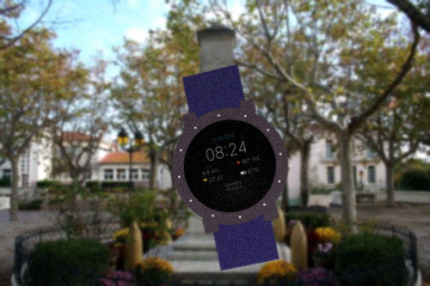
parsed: **8:24**
